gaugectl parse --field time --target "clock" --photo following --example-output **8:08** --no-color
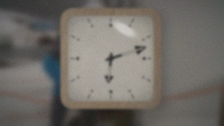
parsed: **6:12**
